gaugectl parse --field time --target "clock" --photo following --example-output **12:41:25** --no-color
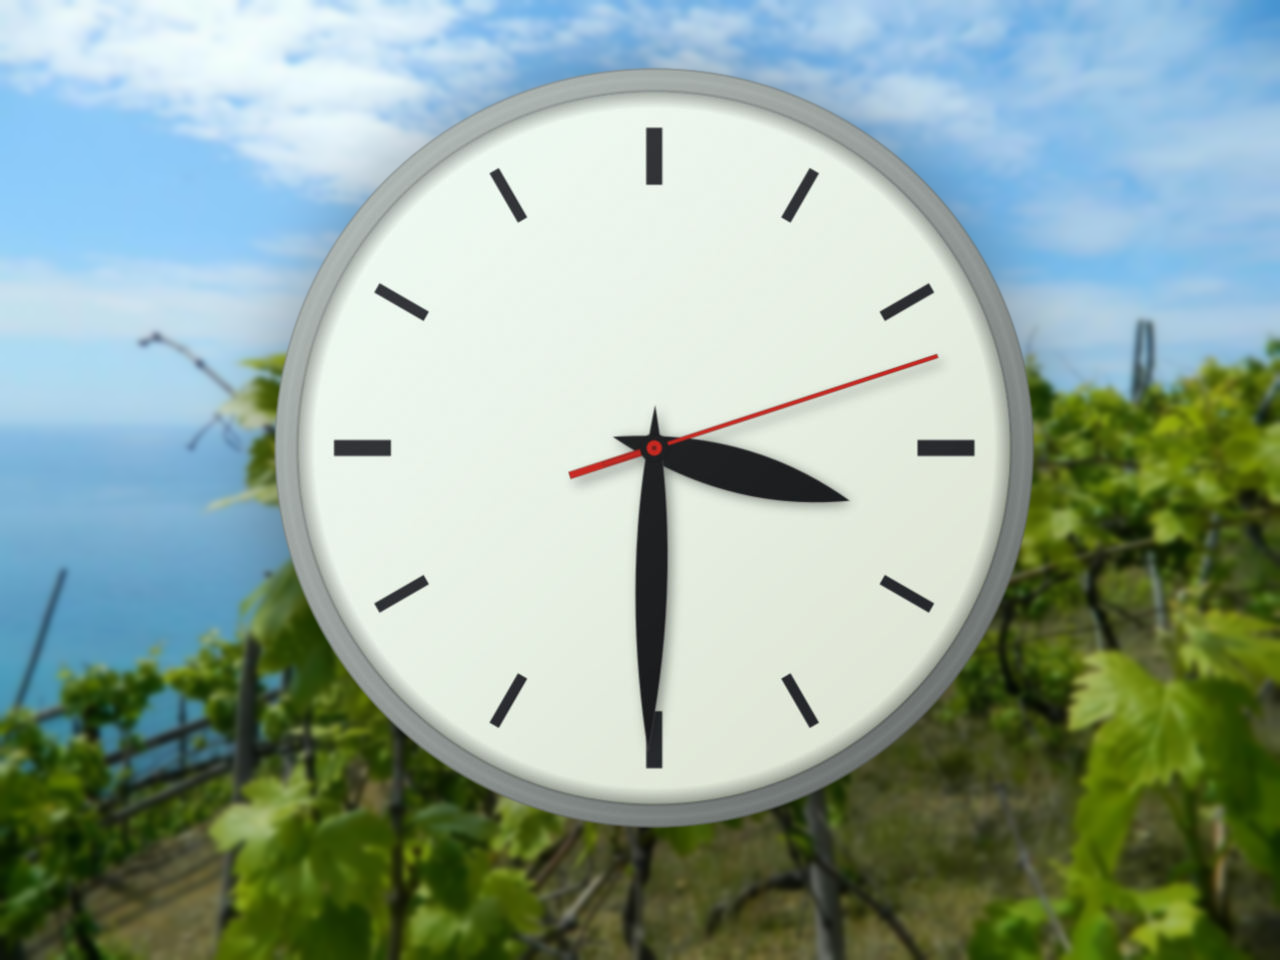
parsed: **3:30:12**
